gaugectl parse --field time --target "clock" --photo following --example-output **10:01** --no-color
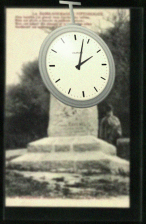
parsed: **2:03**
